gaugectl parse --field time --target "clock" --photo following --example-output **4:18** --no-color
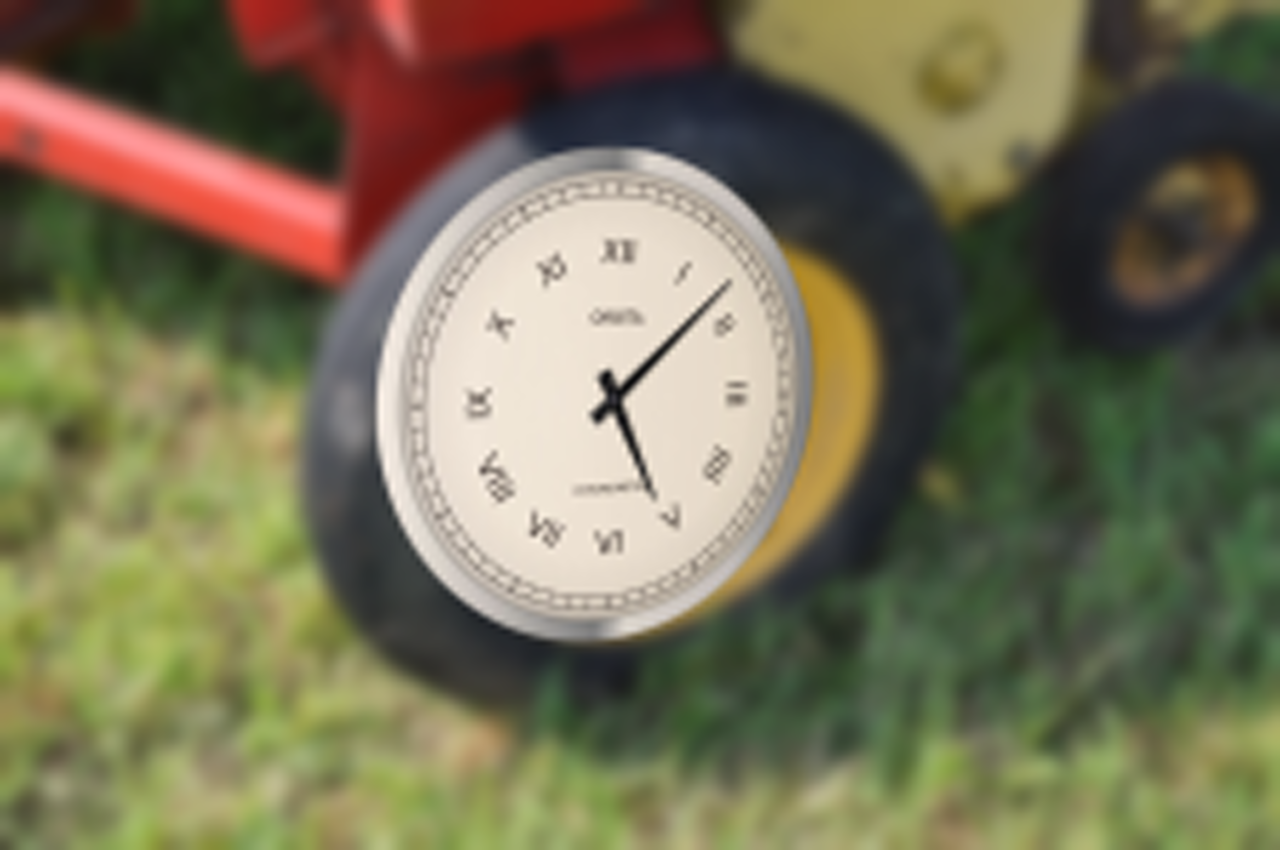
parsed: **5:08**
